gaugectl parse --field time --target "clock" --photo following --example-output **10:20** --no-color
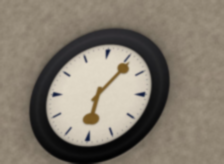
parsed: **6:06**
